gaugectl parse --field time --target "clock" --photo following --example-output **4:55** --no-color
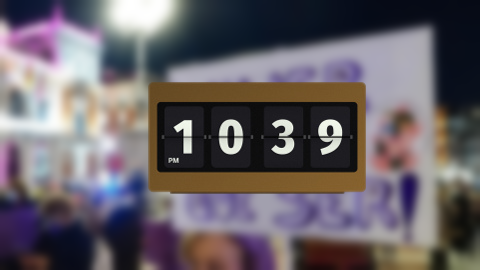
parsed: **10:39**
